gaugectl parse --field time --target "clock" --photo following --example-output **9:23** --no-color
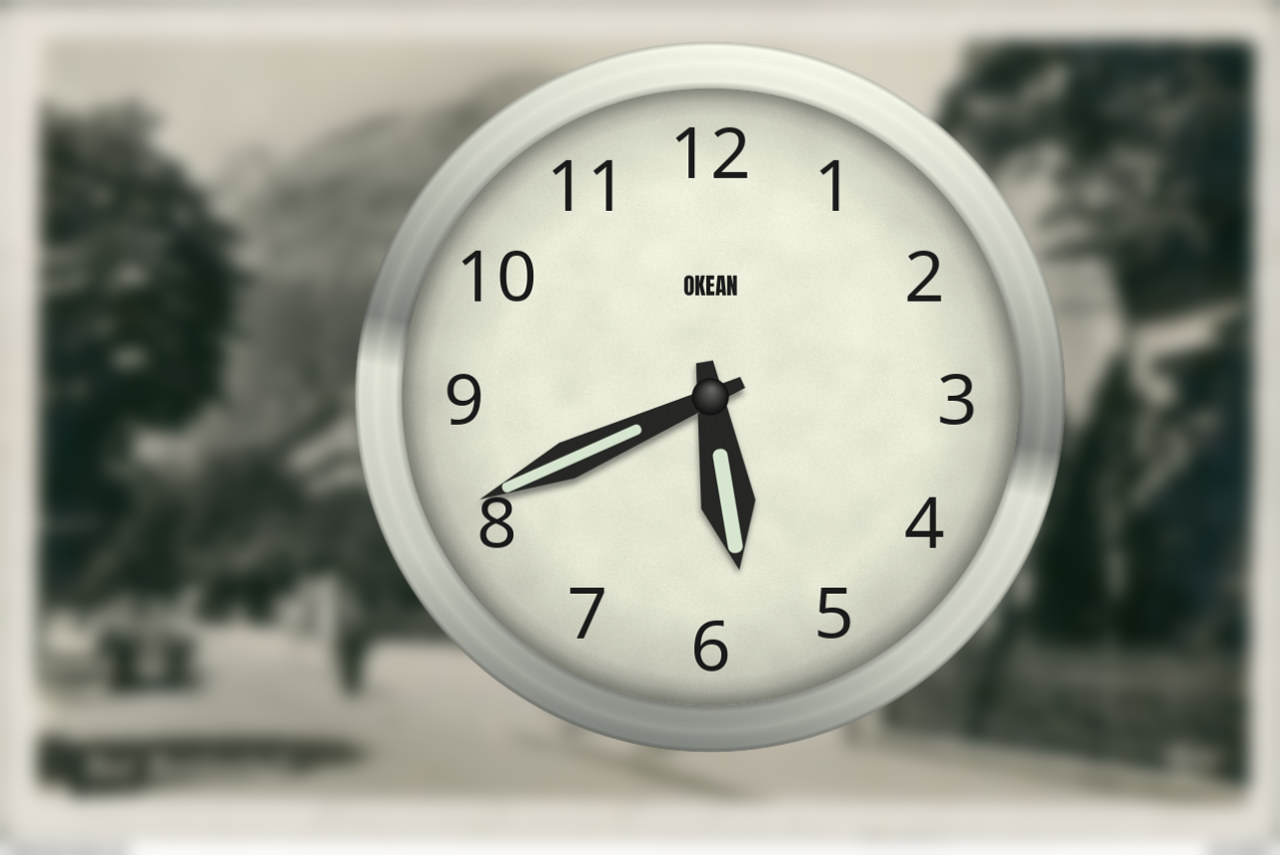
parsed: **5:41**
